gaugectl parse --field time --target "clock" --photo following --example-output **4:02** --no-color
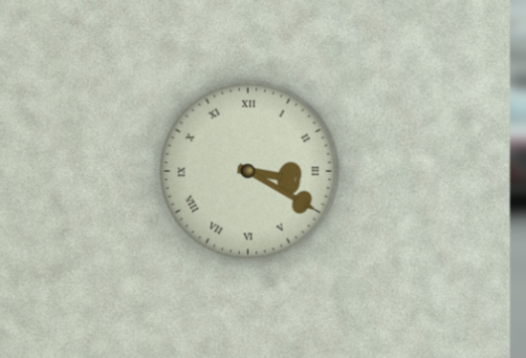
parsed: **3:20**
